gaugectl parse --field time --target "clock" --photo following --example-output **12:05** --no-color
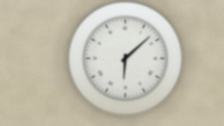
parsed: **6:08**
